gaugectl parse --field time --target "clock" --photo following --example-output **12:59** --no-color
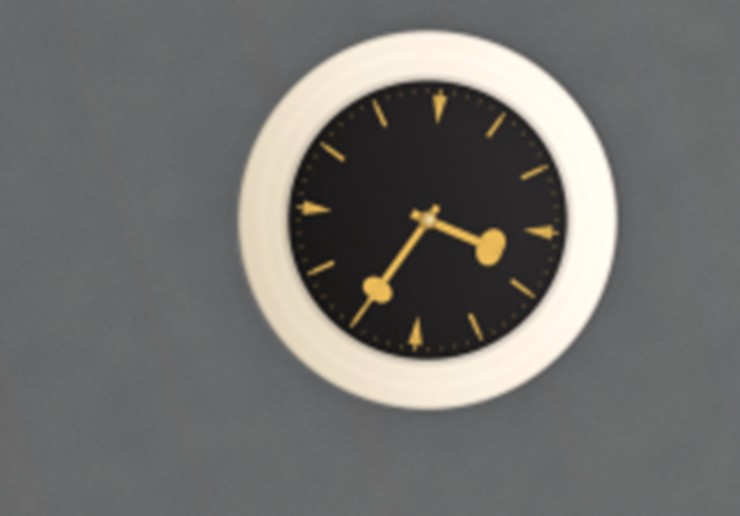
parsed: **3:35**
